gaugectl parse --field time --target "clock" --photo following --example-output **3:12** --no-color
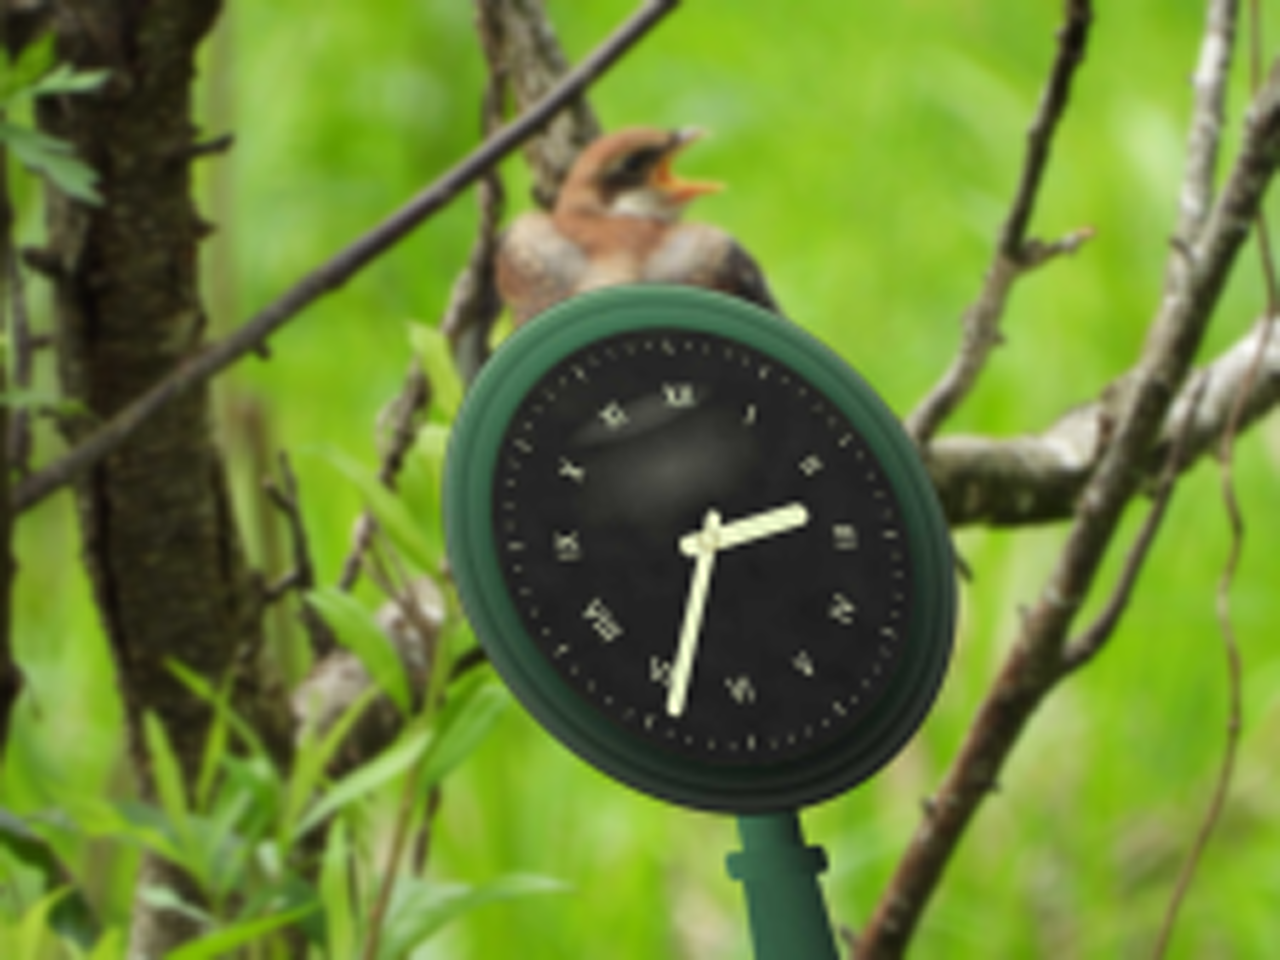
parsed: **2:34**
